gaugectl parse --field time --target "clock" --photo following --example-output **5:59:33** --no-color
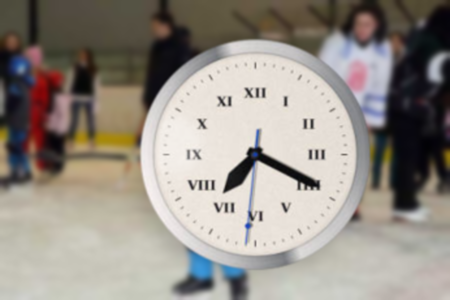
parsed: **7:19:31**
